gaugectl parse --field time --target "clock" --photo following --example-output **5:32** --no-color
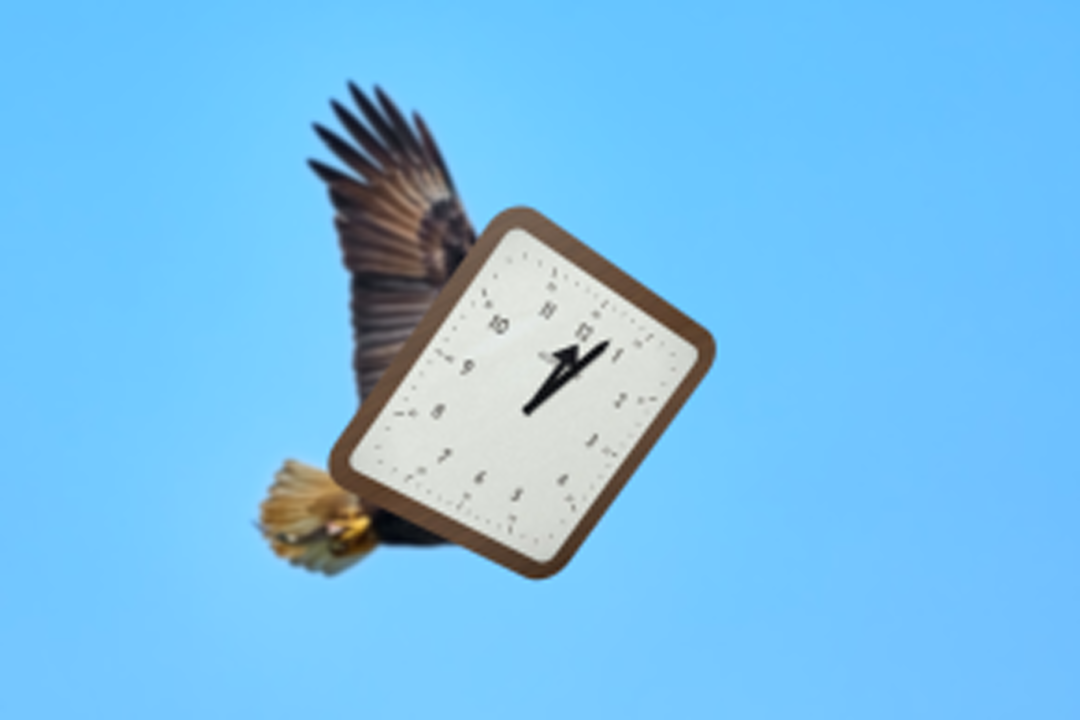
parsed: **12:03**
